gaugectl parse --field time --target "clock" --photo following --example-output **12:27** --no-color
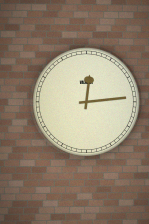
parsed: **12:14**
